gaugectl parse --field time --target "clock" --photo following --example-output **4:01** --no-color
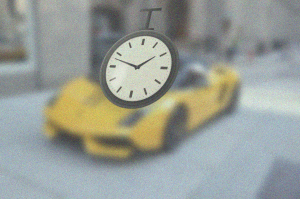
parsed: **1:48**
